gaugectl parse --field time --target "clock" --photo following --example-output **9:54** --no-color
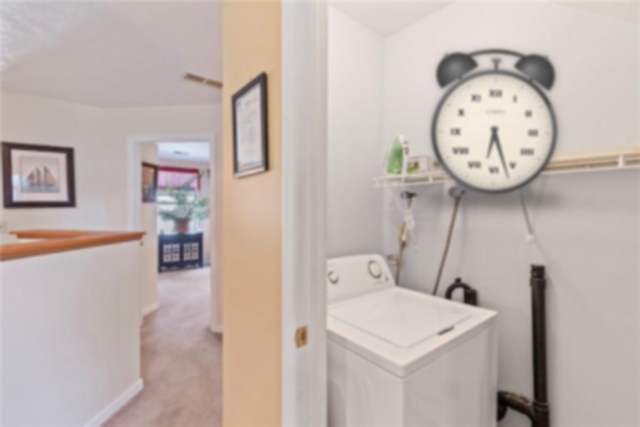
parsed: **6:27**
